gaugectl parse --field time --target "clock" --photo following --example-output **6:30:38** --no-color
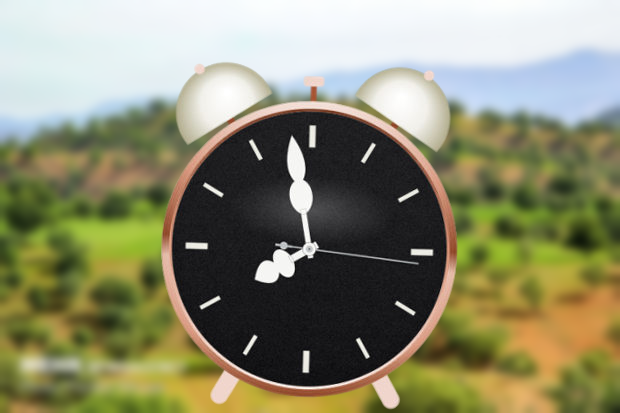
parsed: **7:58:16**
